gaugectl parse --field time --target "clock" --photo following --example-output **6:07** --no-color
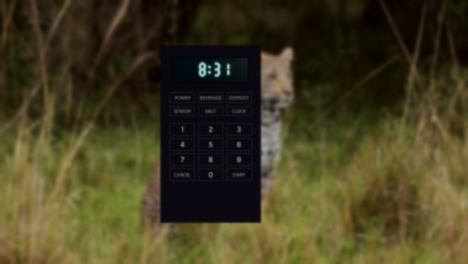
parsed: **8:31**
